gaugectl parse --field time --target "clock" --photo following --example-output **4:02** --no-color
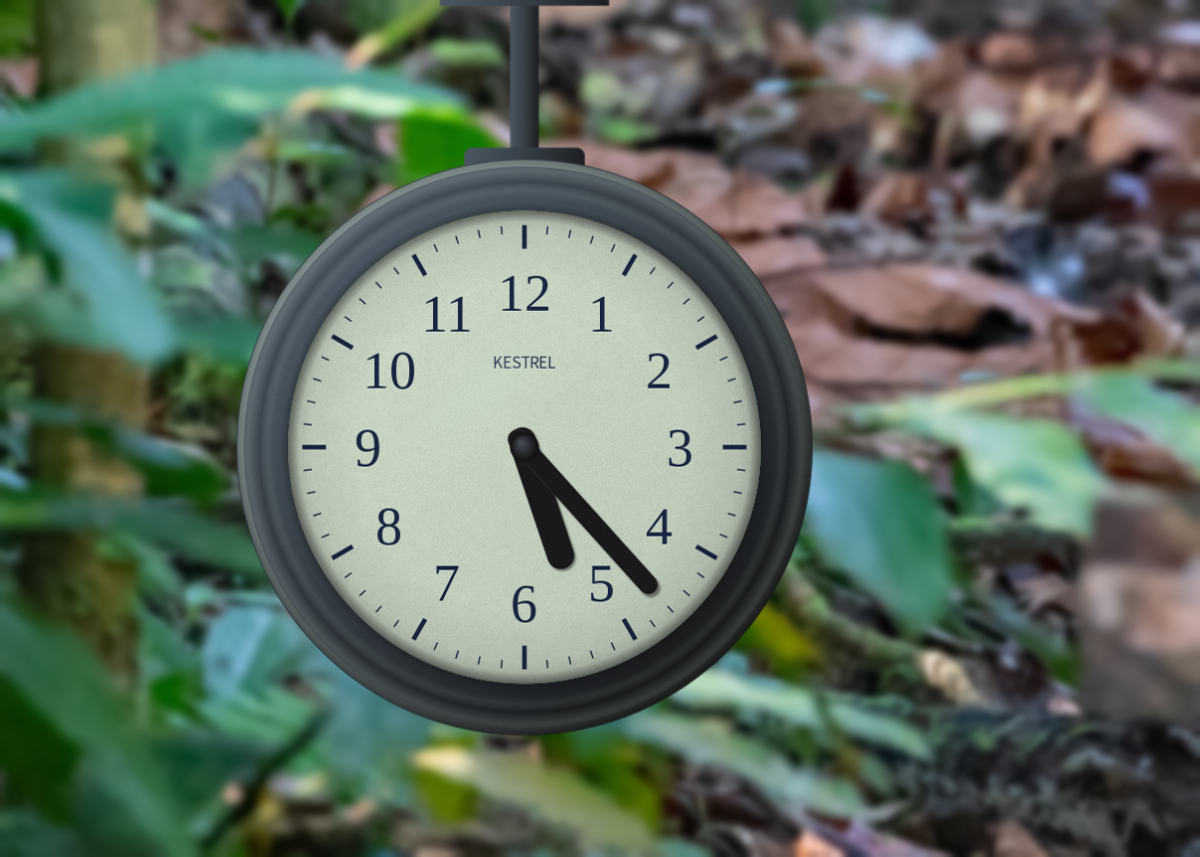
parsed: **5:23**
